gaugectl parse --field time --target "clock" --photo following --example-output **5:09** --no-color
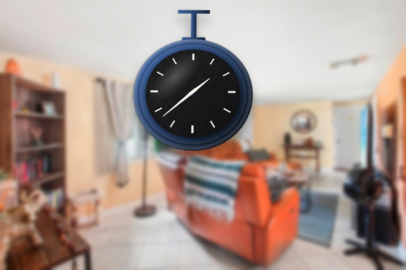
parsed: **1:38**
